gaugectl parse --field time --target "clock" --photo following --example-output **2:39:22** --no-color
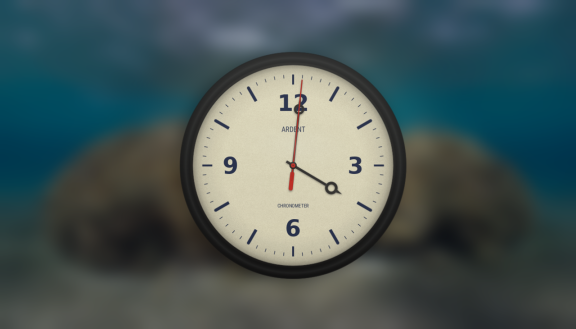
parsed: **4:01:01**
